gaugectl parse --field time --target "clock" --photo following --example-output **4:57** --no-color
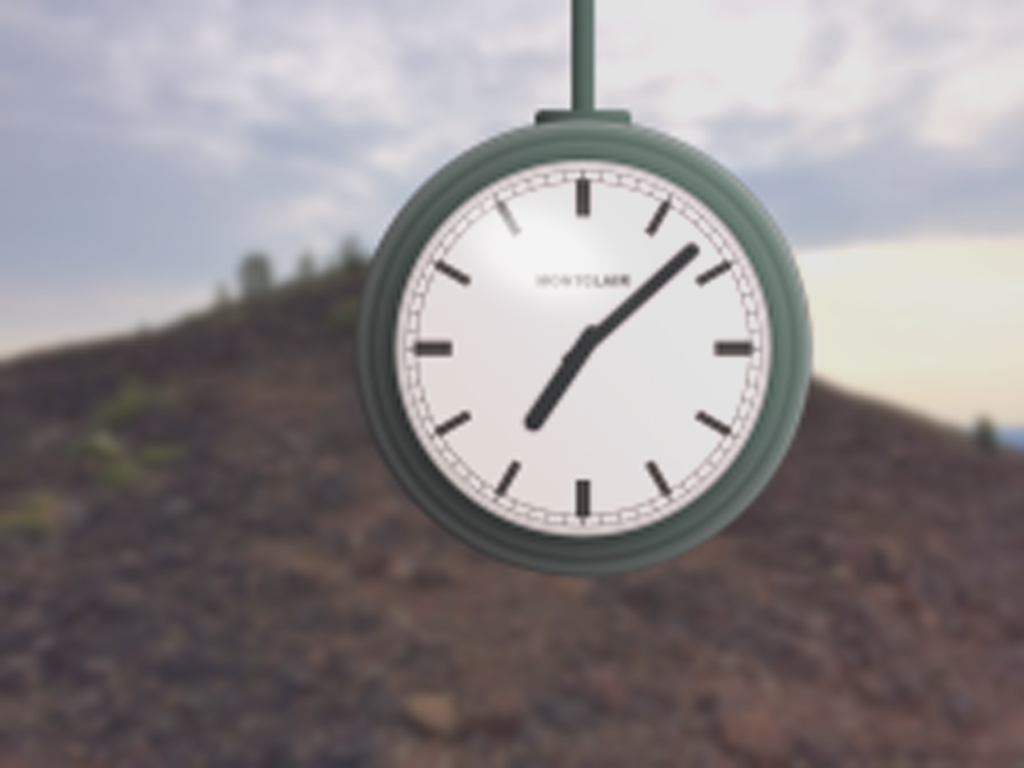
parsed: **7:08**
